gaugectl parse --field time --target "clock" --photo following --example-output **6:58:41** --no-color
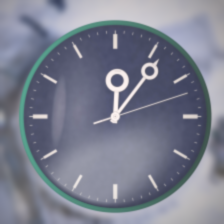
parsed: **12:06:12**
